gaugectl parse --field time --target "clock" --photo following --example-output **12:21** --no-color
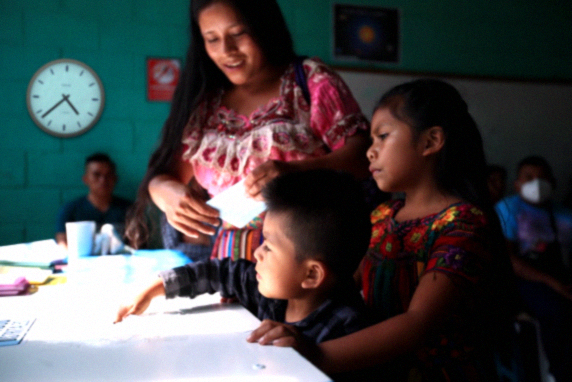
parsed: **4:38**
